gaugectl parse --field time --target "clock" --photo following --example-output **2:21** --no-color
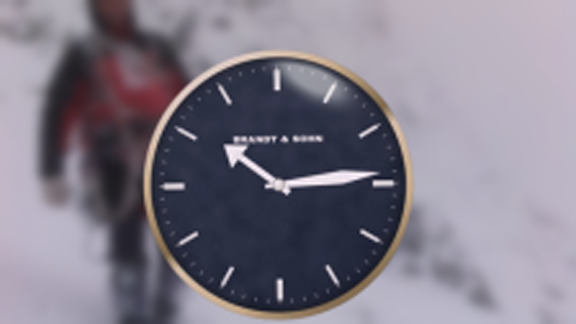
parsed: **10:14**
